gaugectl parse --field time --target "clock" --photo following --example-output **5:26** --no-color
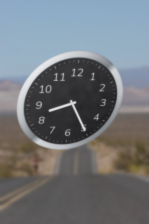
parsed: **8:25**
